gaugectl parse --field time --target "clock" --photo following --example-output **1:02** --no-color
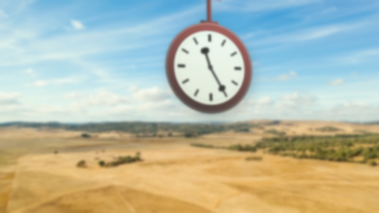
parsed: **11:25**
